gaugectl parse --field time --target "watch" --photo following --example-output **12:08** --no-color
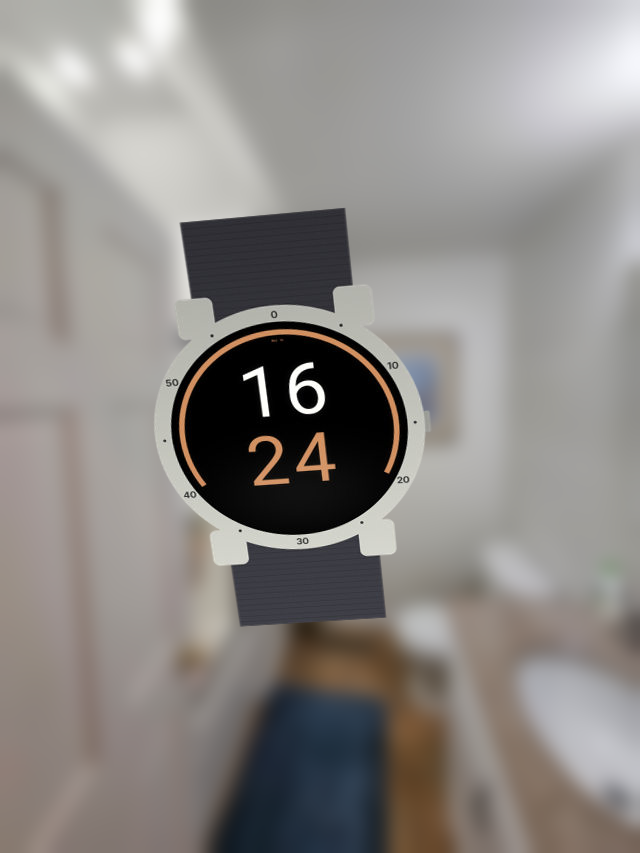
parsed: **16:24**
